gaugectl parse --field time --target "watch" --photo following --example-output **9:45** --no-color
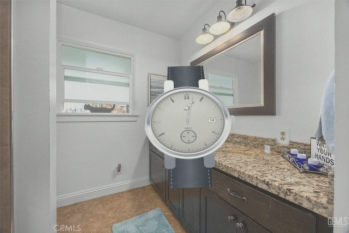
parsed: **12:02**
